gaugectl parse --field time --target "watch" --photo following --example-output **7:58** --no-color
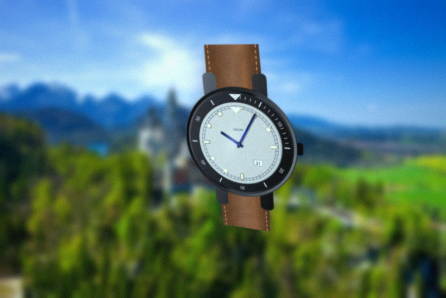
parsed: **10:05**
